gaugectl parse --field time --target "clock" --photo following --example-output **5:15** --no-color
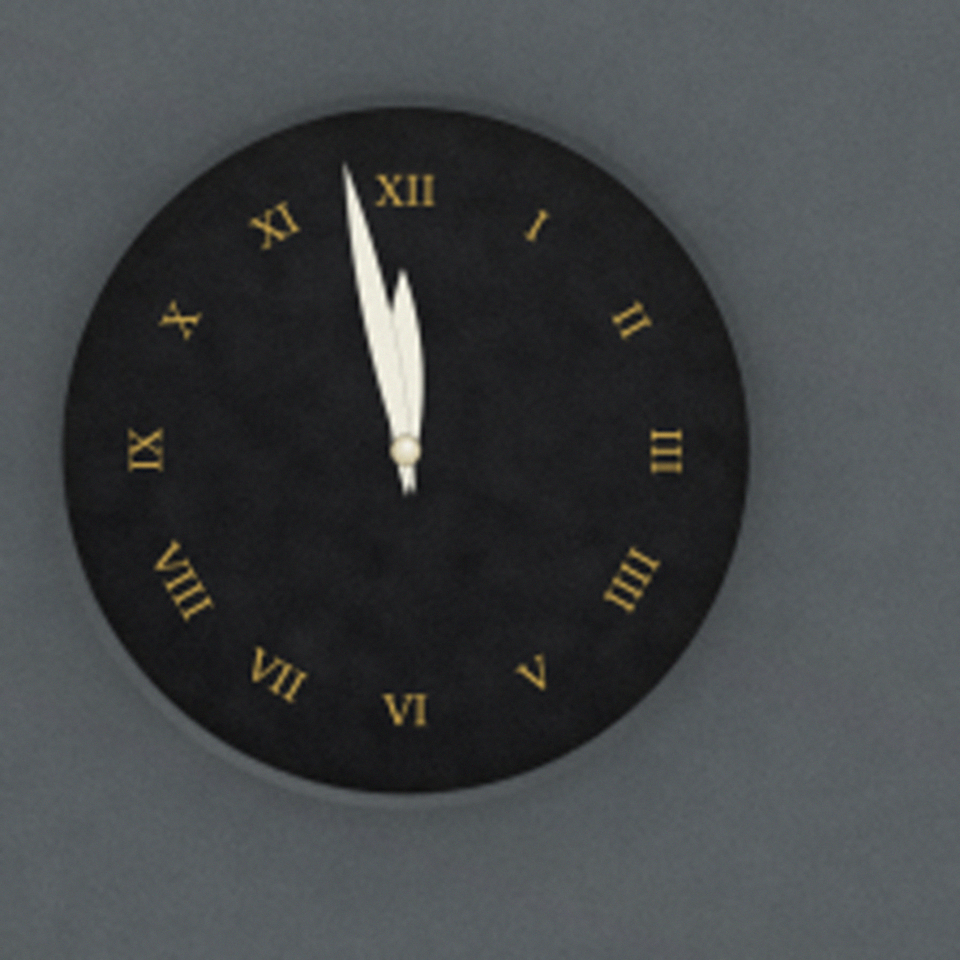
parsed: **11:58**
